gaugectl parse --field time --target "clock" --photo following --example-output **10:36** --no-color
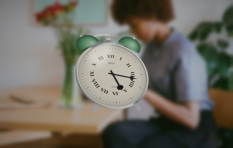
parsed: **5:17**
